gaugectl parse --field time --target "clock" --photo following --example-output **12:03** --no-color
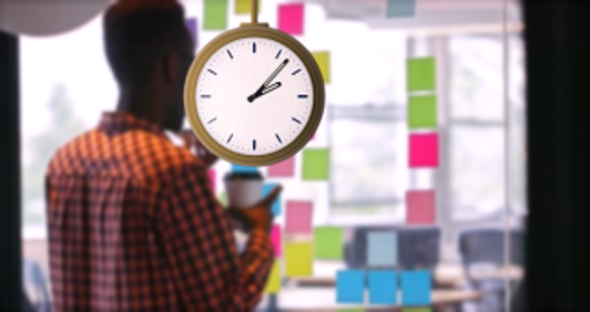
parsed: **2:07**
